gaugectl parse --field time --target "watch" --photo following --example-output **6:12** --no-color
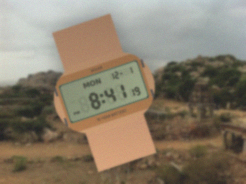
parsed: **8:41**
